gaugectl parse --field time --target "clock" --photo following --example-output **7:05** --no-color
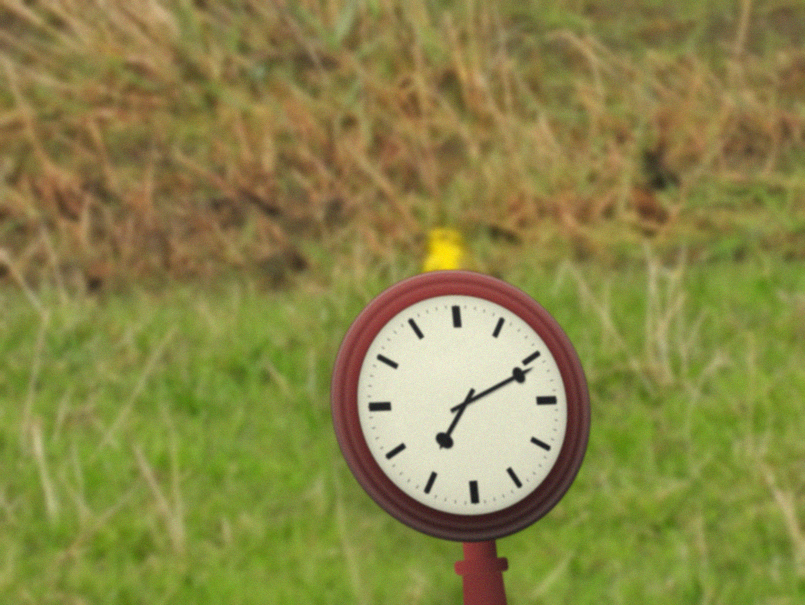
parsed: **7:11**
